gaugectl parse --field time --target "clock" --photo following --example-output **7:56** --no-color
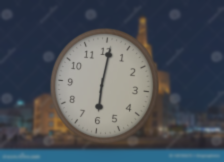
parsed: **6:01**
